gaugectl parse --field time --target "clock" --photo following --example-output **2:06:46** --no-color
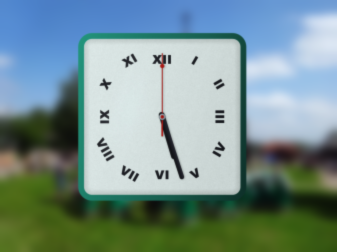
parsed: **5:27:00**
